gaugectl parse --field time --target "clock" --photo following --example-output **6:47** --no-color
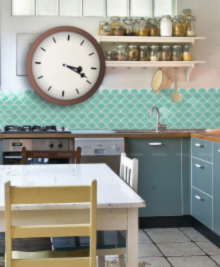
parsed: **3:19**
